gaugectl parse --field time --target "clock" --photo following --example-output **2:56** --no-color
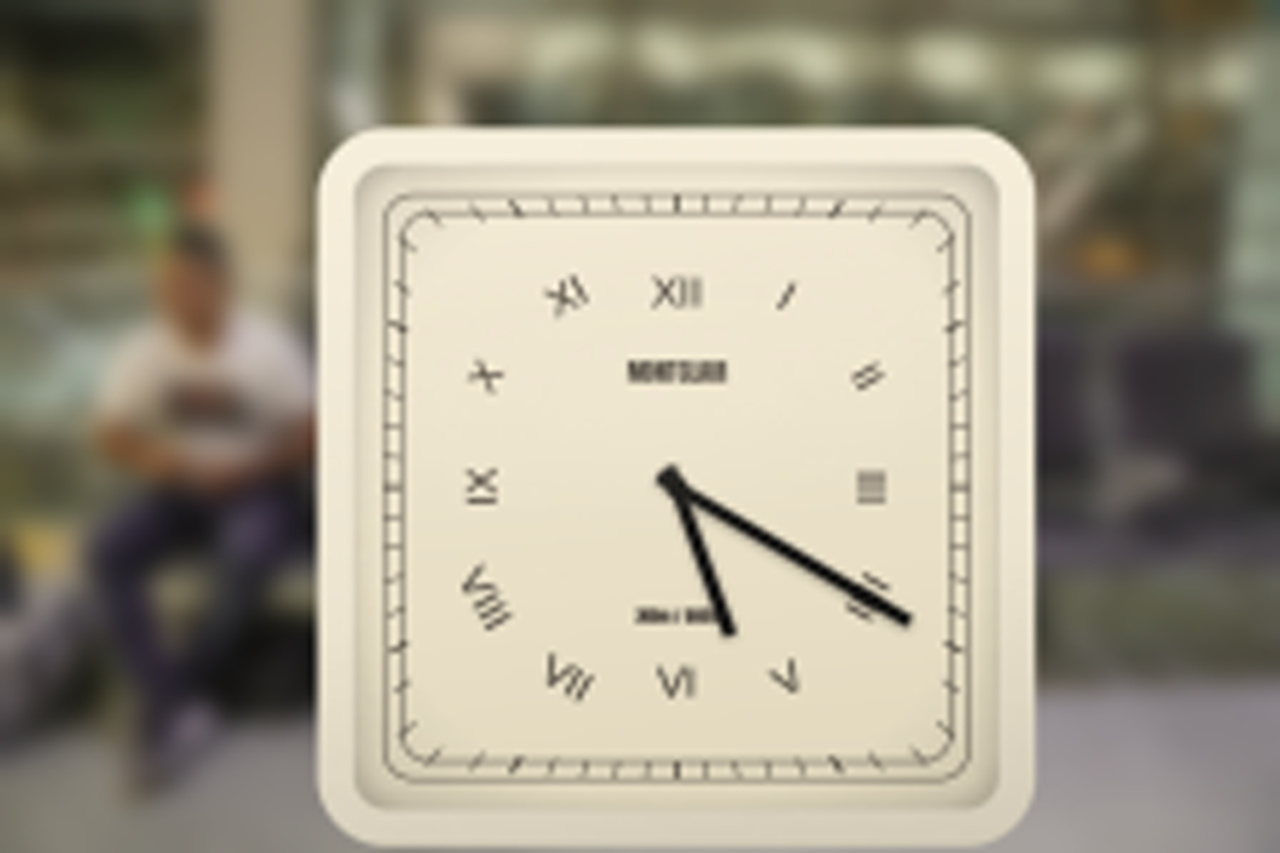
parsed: **5:20**
